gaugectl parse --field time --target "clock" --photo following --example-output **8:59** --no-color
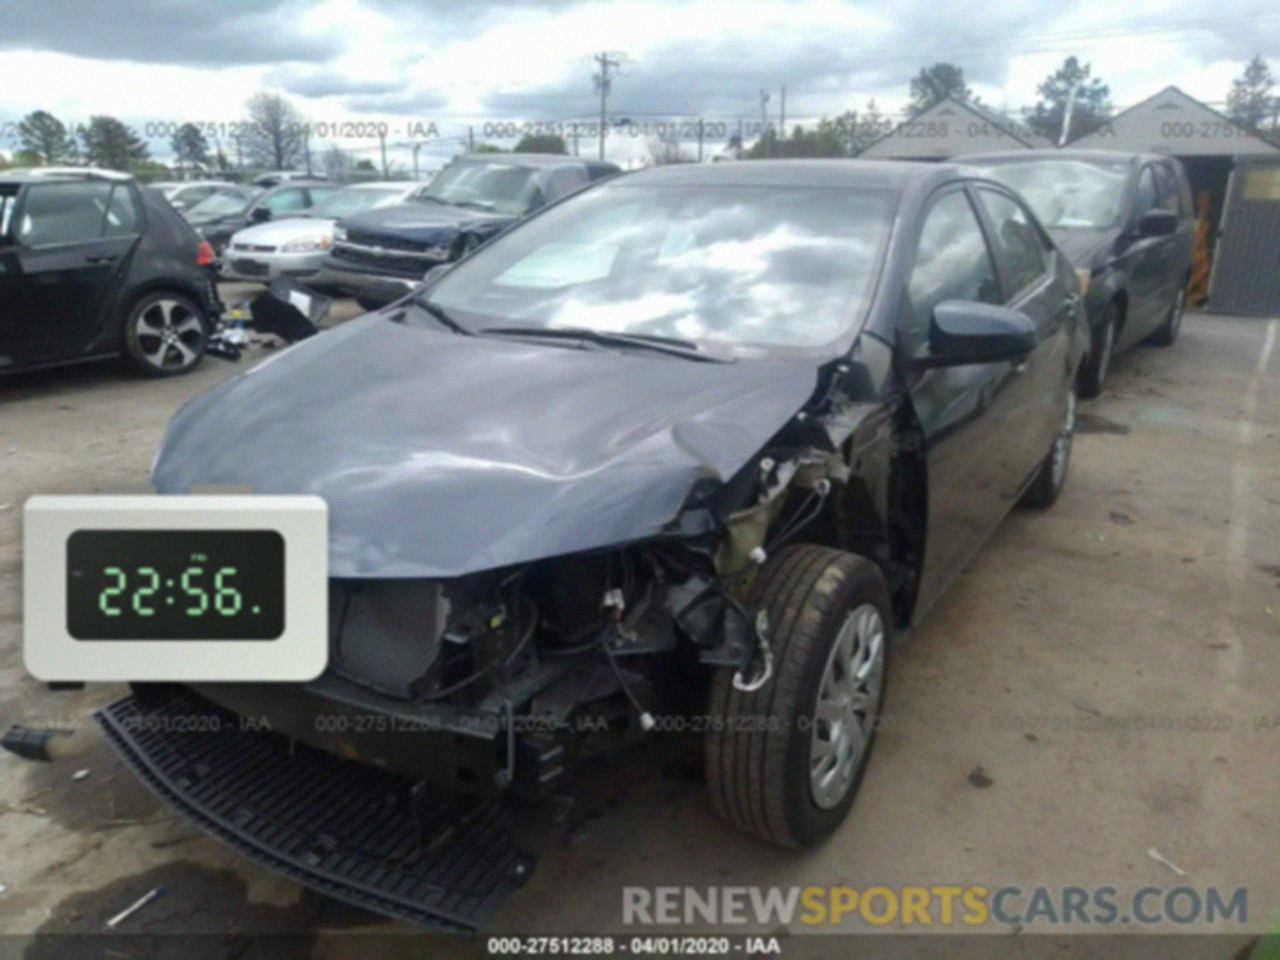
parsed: **22:56**
